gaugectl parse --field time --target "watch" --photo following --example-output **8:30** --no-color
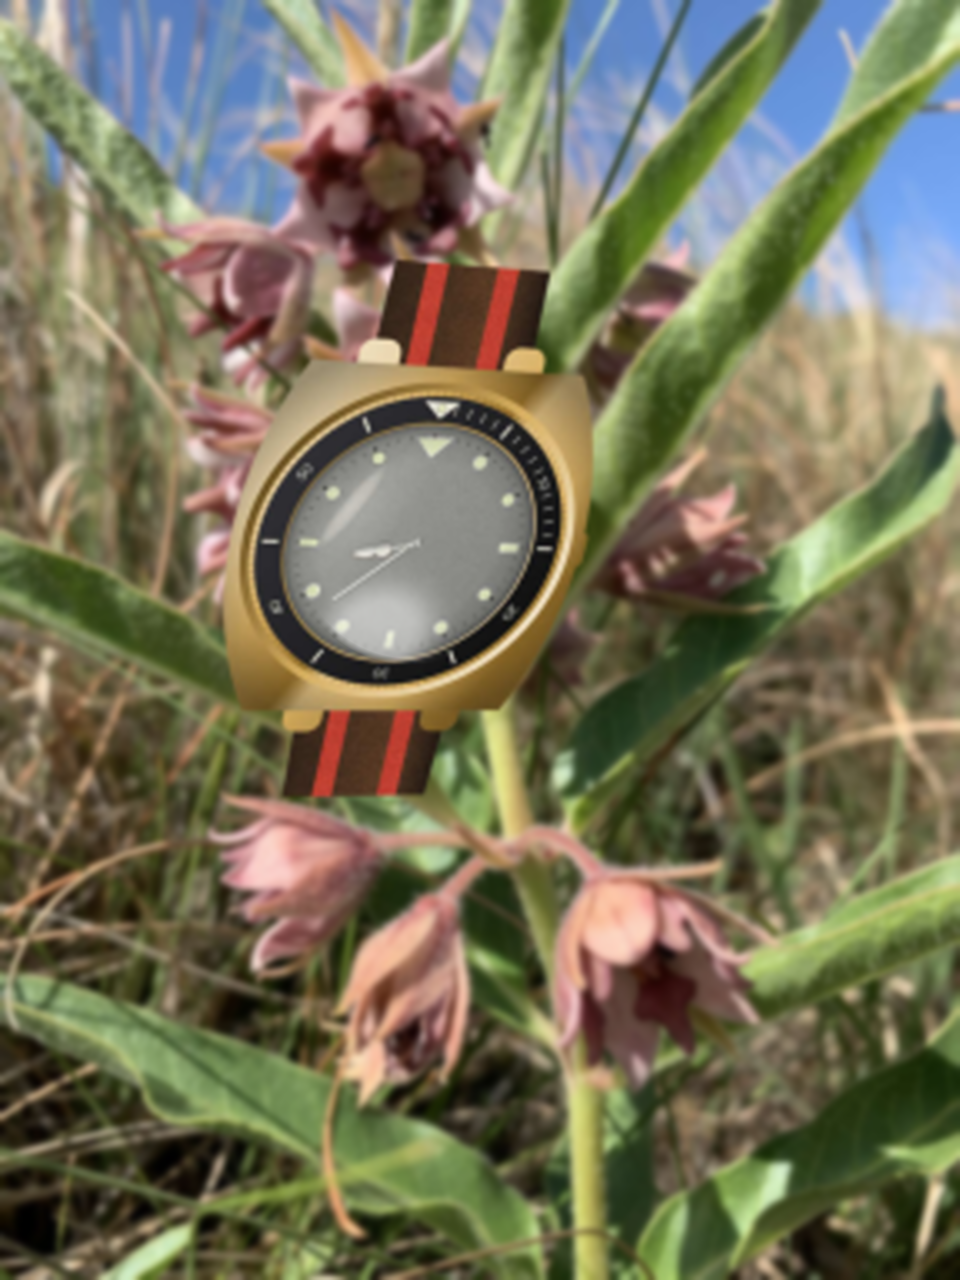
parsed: **8:38**
